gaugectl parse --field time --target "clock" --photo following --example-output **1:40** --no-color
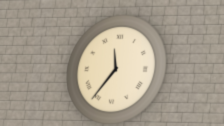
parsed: **11:36**
